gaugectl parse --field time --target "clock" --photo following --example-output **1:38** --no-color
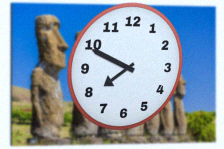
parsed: **7:49**
